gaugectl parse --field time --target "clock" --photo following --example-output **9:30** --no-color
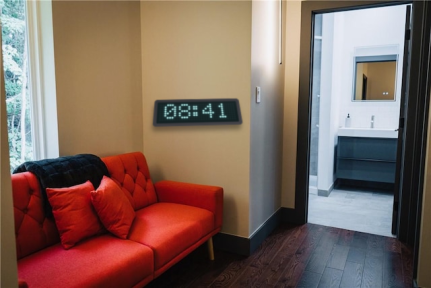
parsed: **8:41**
